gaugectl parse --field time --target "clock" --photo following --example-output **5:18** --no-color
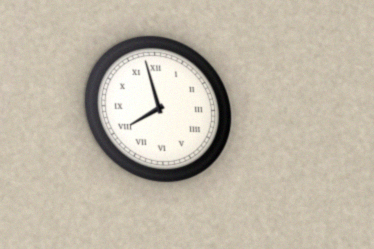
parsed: **7:58**
